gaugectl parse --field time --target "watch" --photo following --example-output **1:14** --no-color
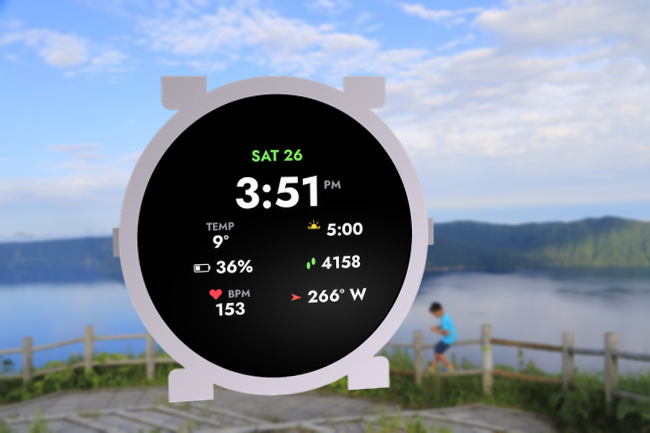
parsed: **3:51**
